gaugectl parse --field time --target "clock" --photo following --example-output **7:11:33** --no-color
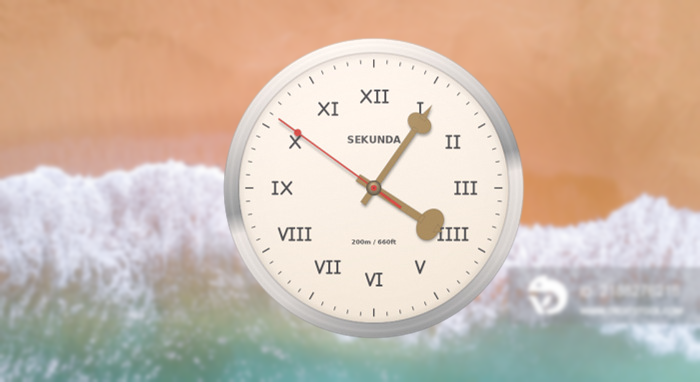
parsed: **4:05:51**
